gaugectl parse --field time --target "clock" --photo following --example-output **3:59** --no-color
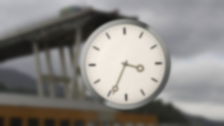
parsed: **3:34**
